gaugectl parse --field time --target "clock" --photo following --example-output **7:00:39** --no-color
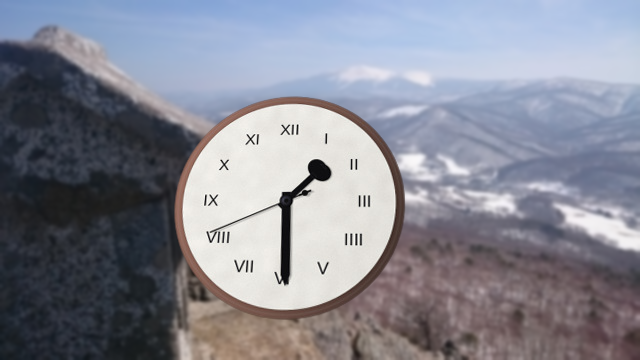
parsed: **1:29:41**
